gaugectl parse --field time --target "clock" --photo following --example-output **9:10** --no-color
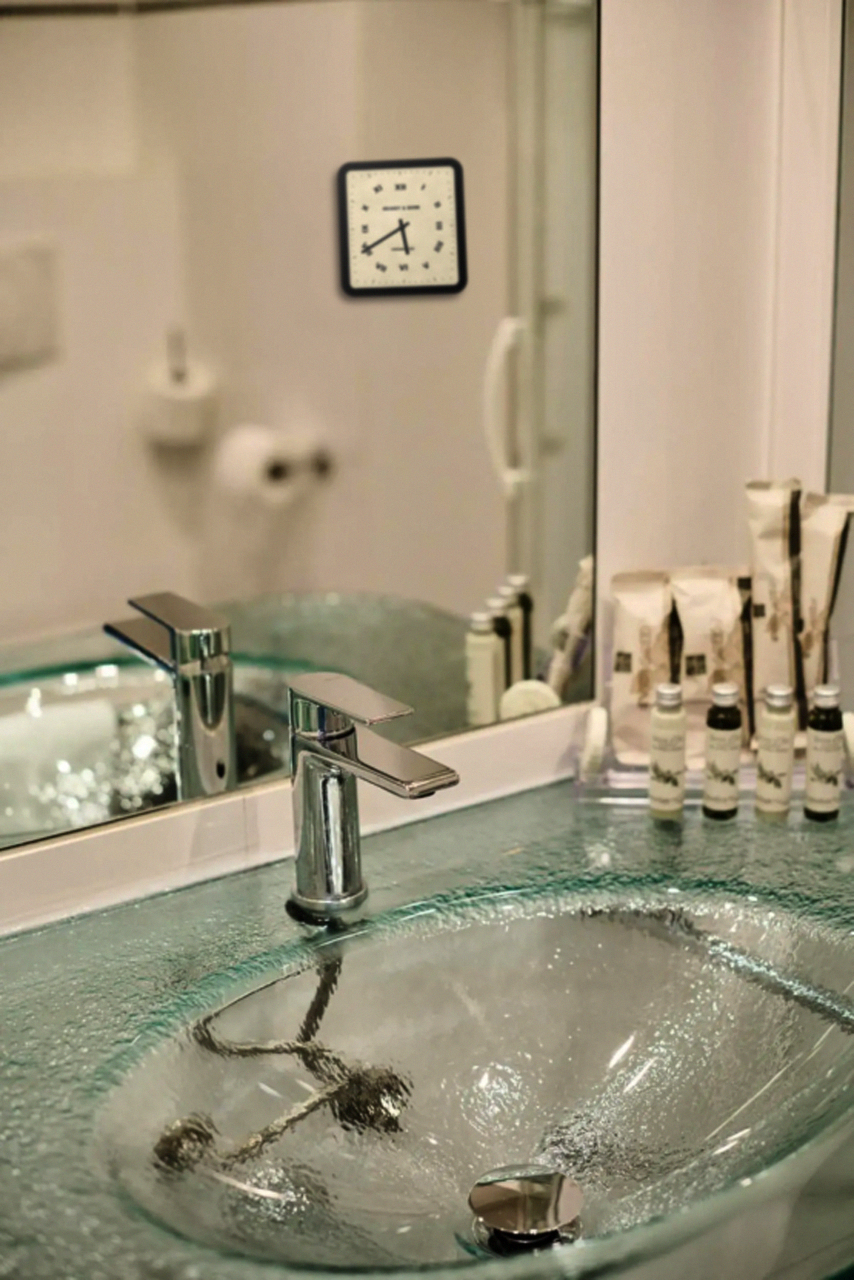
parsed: **5:40**
